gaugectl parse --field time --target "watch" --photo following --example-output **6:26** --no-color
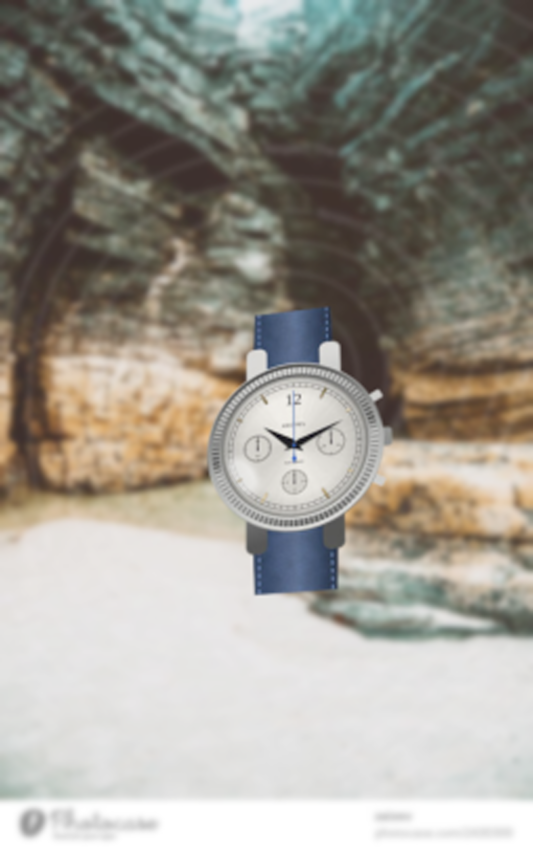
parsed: **10:11**
